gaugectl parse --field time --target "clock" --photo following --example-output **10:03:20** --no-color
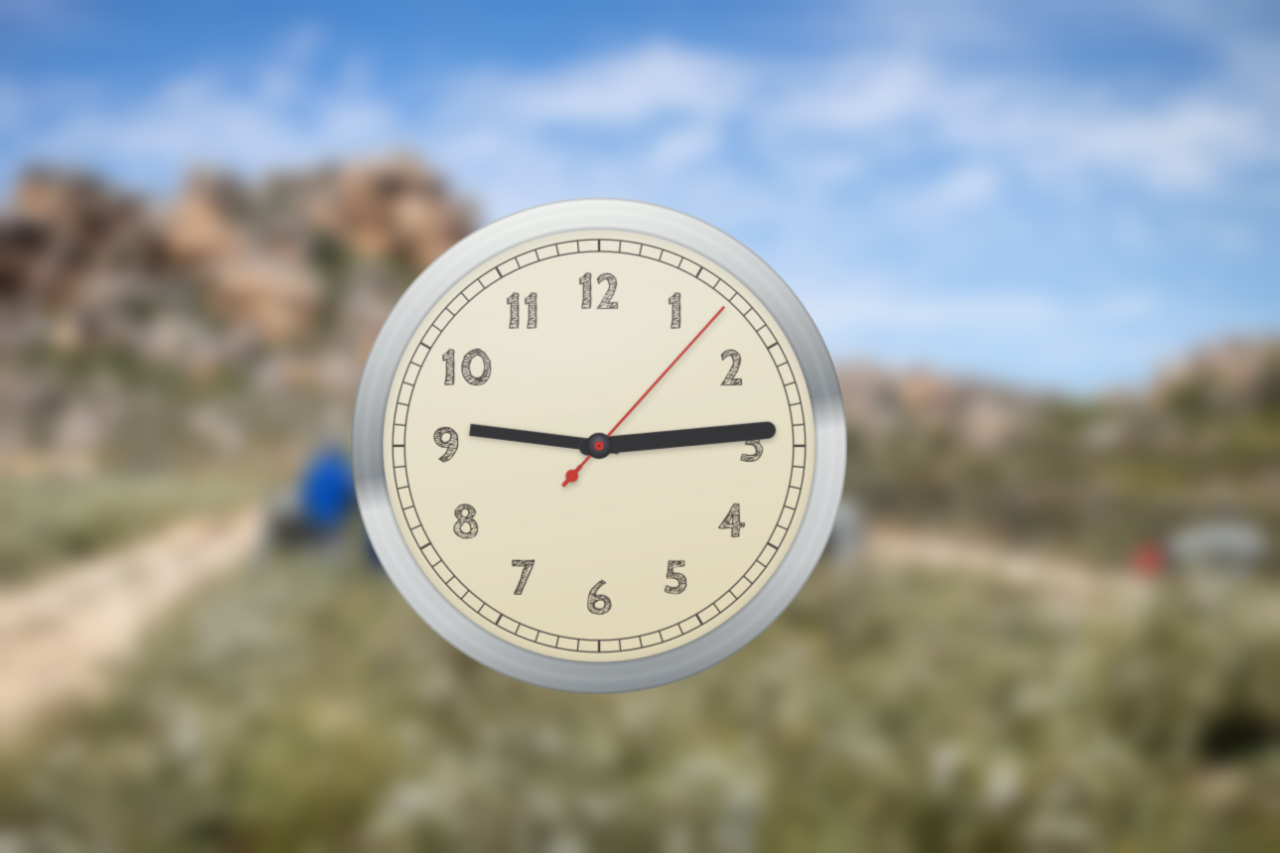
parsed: **9:14:07**
